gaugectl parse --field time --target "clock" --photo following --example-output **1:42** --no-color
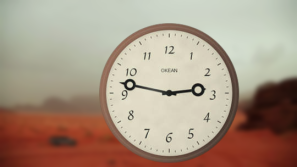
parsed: **2:47**
